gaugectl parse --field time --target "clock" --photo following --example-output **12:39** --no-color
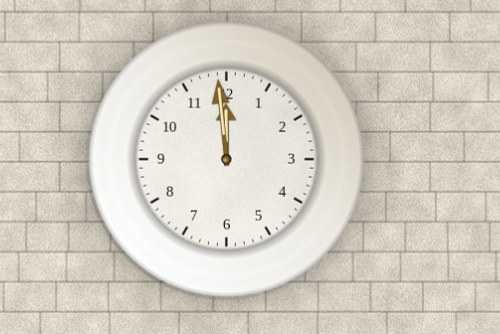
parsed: **11:59**
